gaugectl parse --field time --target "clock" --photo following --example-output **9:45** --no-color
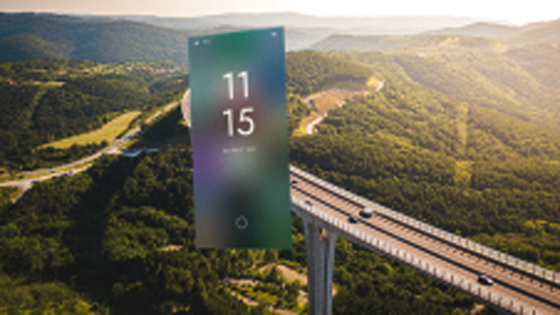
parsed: **11:15**
